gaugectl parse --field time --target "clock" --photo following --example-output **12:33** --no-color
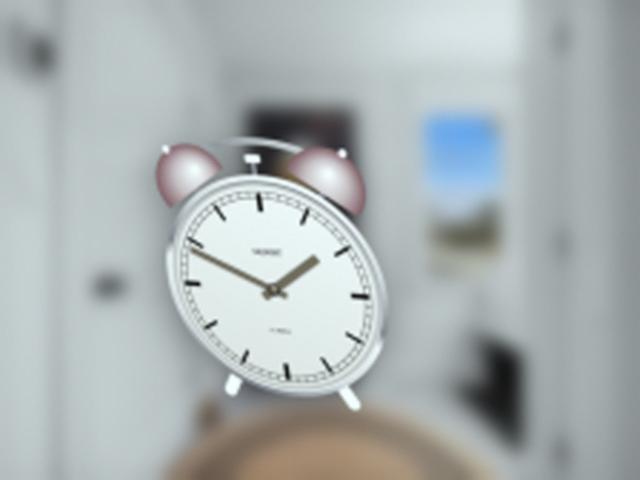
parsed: **1:49**
